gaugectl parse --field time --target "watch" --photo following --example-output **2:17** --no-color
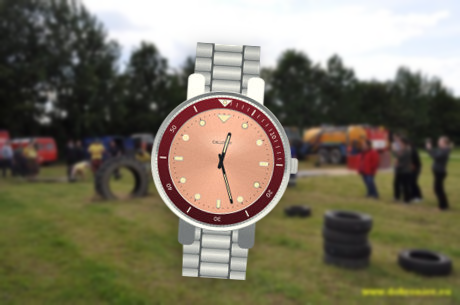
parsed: **12:27**
